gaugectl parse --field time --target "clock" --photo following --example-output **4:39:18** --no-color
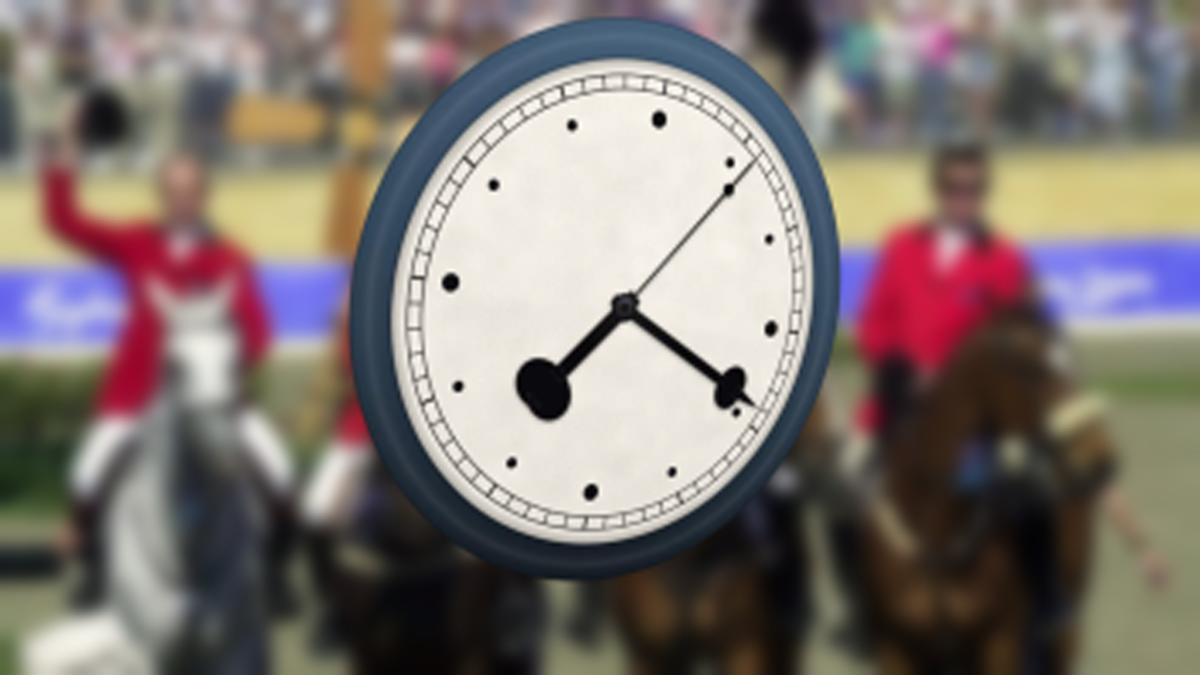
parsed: **7:19:06**
